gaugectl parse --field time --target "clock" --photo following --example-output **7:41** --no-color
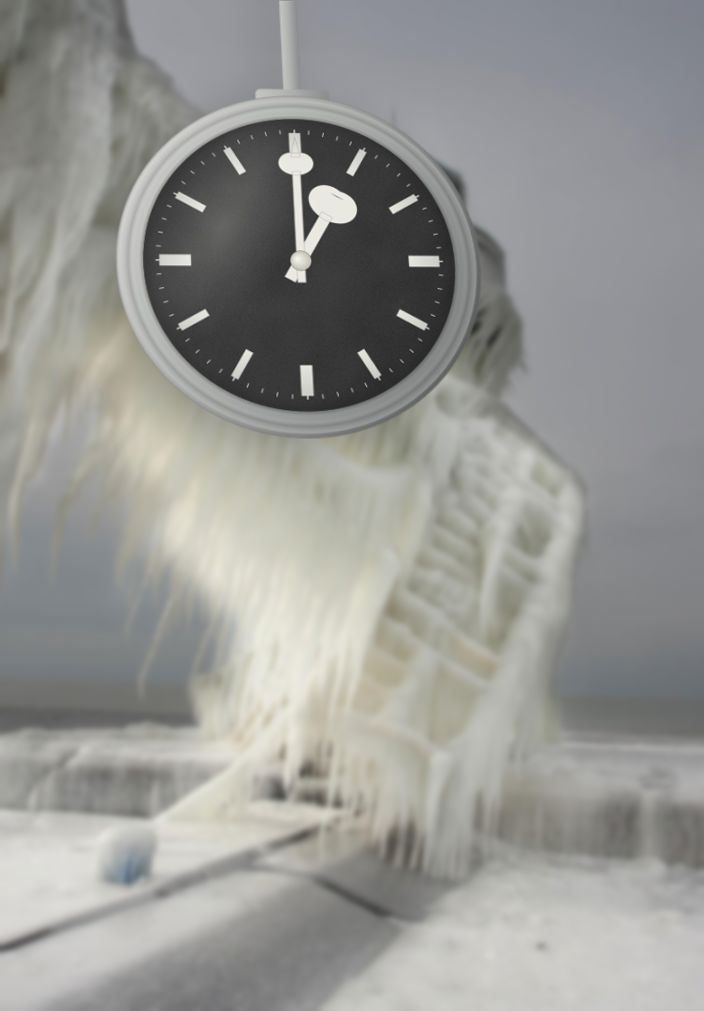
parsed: **1:00**
